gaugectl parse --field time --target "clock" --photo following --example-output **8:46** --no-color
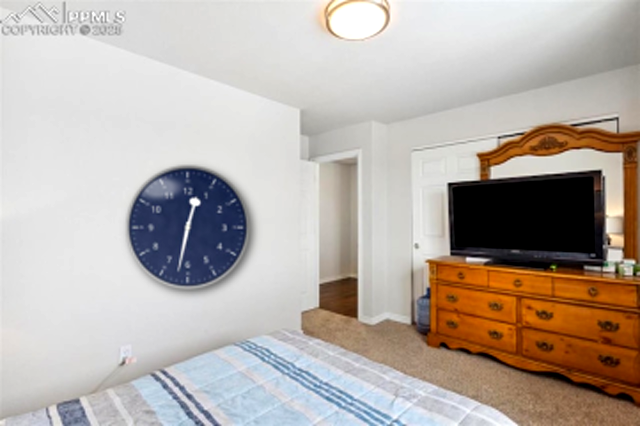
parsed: **12:32**
